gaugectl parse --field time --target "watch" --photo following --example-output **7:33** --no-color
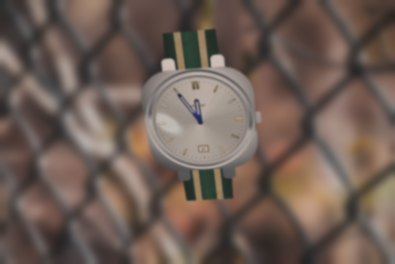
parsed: **11:55**
